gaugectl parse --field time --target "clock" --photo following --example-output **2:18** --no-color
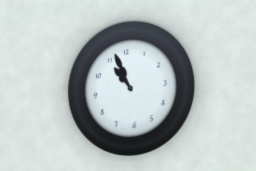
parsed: **10:57**
